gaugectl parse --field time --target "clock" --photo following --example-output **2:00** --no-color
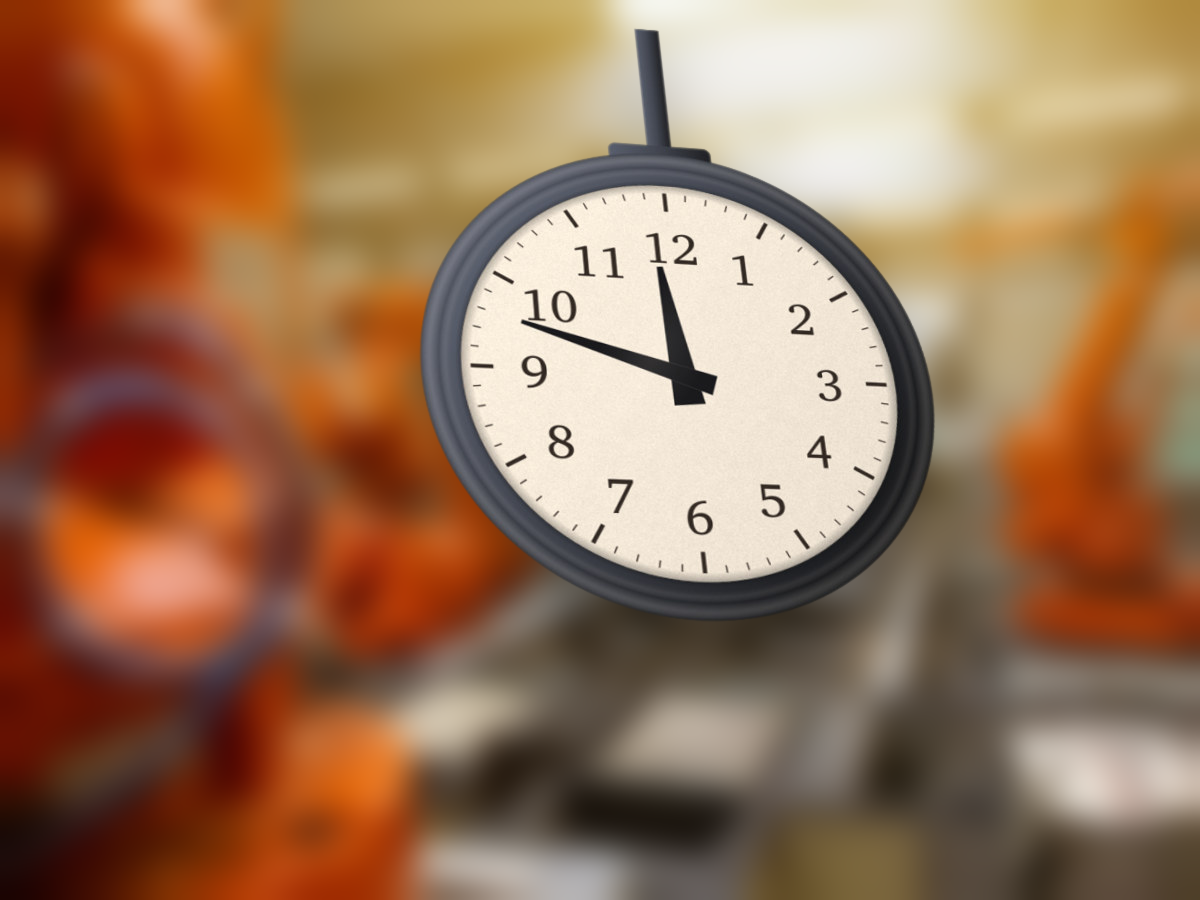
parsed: **11:48**
